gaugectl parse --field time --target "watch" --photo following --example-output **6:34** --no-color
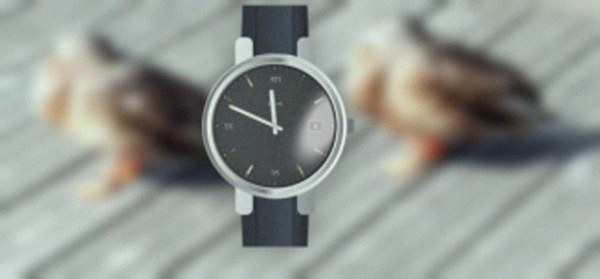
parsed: **11:49**
